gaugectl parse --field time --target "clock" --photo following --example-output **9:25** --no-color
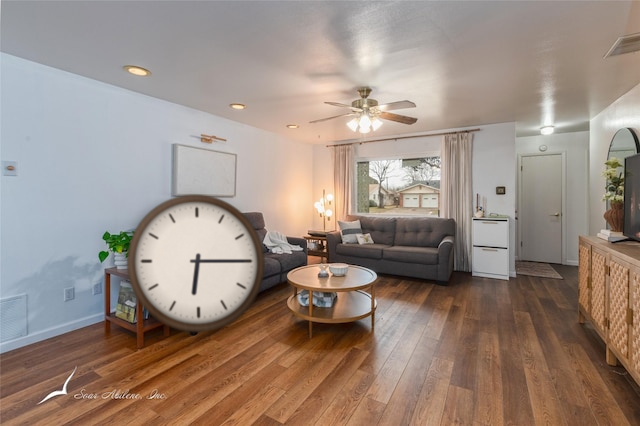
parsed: **6:15**
